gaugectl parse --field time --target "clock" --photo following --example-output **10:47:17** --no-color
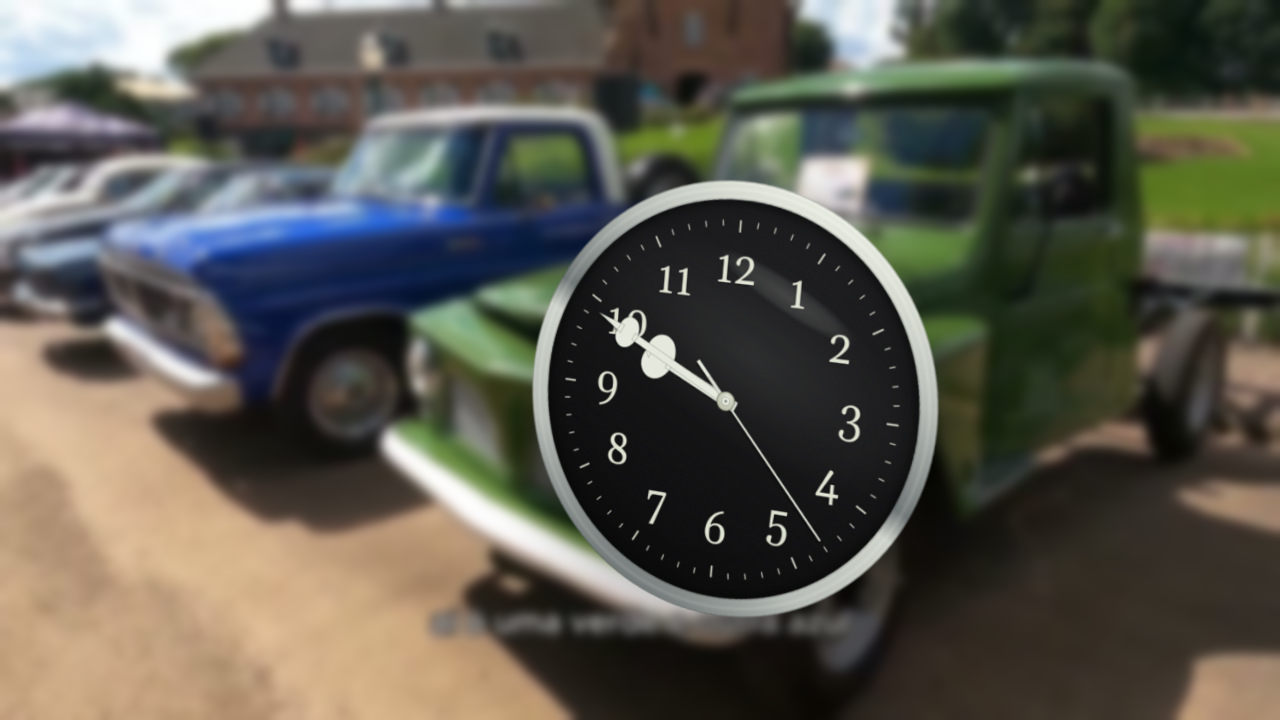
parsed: **9:49:23**
